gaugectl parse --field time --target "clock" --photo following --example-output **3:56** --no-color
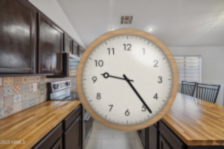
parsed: **9:24**
